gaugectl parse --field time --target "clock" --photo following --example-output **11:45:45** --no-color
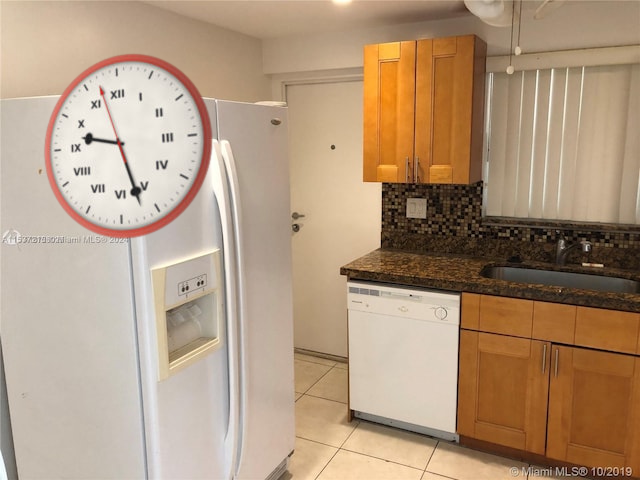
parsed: **9:26:57**
